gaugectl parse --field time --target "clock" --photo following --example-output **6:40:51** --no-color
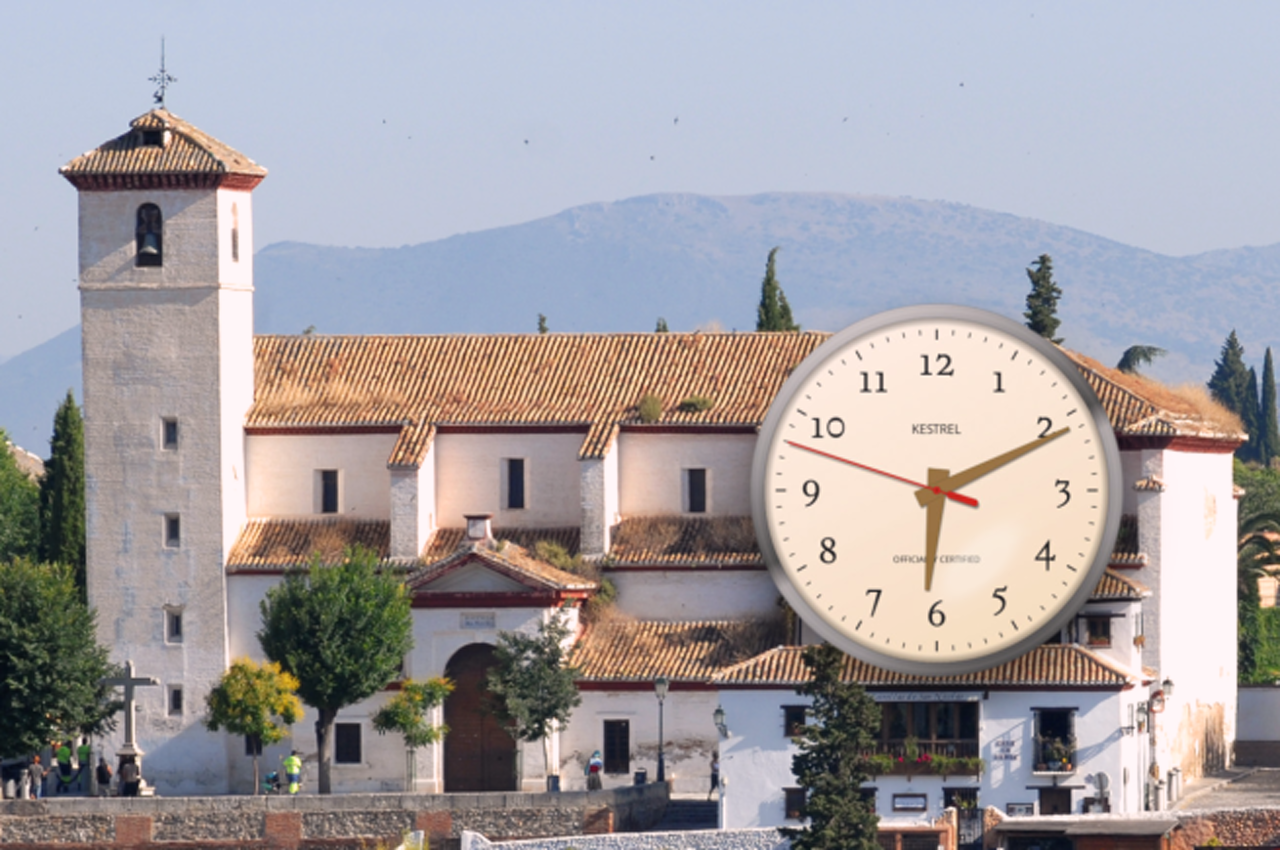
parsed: **6:10:48**
